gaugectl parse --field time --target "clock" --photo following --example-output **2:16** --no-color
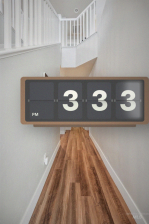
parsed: **3:33**
